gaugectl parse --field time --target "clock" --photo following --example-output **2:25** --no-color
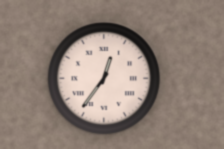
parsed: **12:36**
